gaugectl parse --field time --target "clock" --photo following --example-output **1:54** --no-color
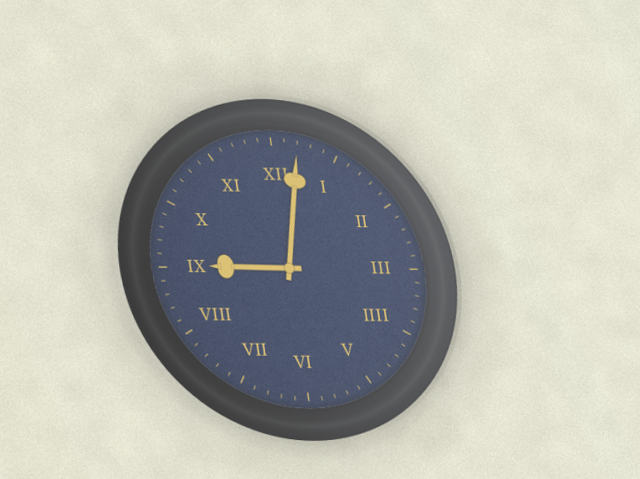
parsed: **9:02**
